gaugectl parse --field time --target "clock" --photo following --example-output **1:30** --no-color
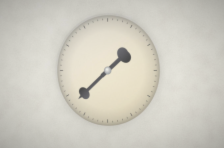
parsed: **1:38**
